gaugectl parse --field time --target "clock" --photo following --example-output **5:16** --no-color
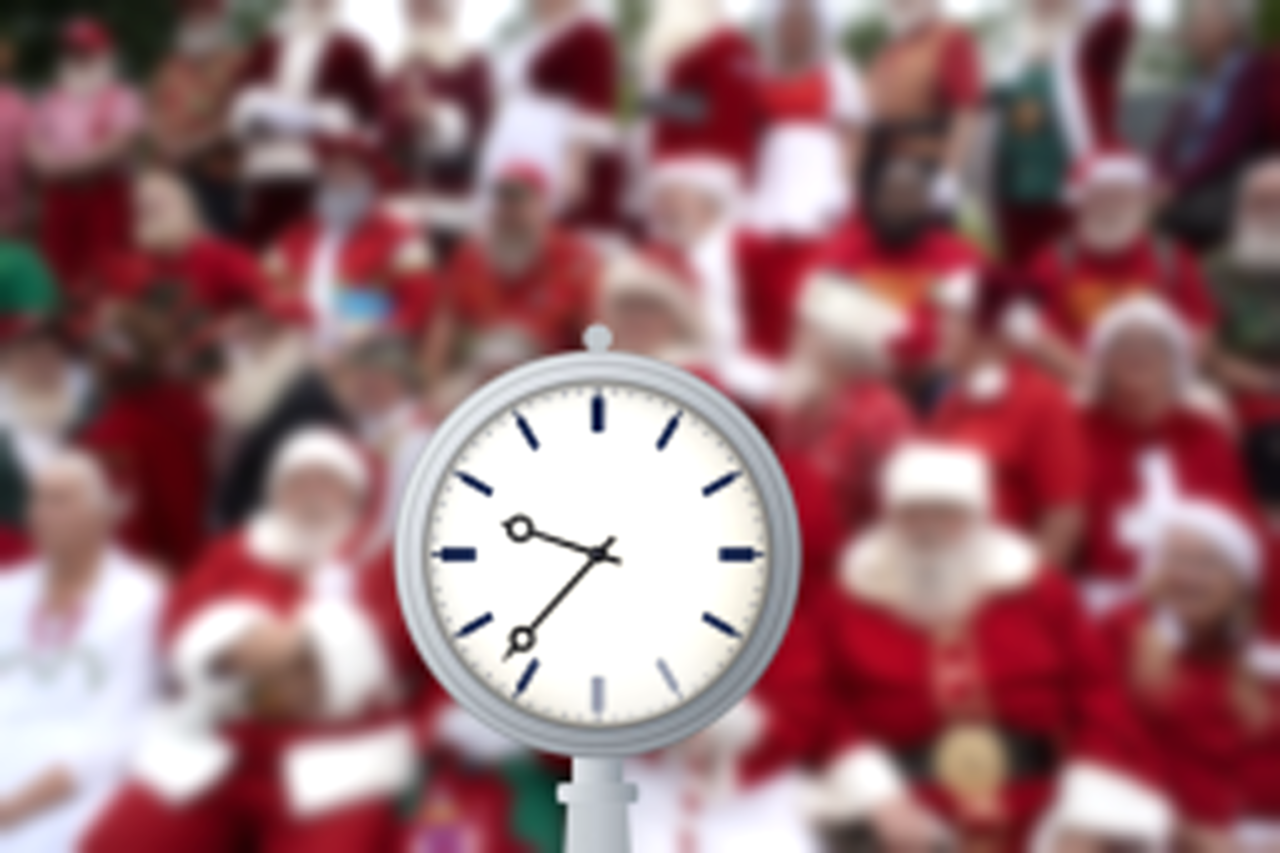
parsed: **9:37**
